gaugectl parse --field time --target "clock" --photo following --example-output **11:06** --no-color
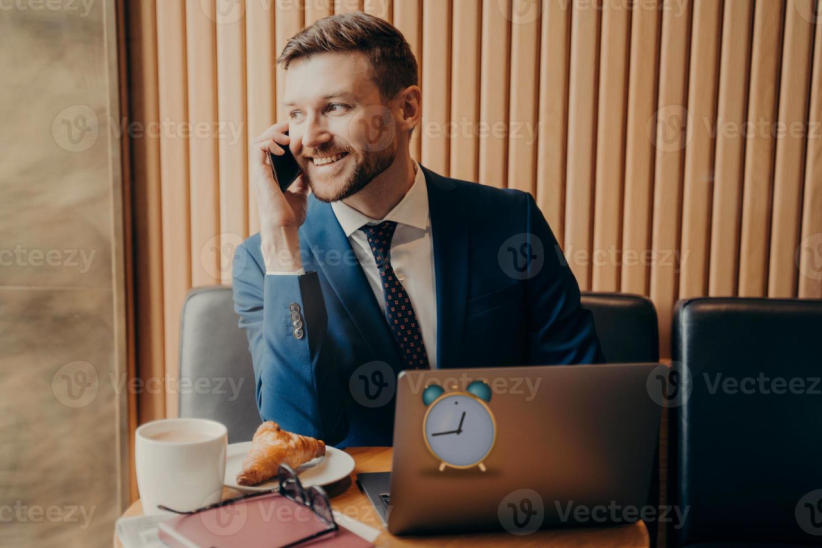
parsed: **12:44**
